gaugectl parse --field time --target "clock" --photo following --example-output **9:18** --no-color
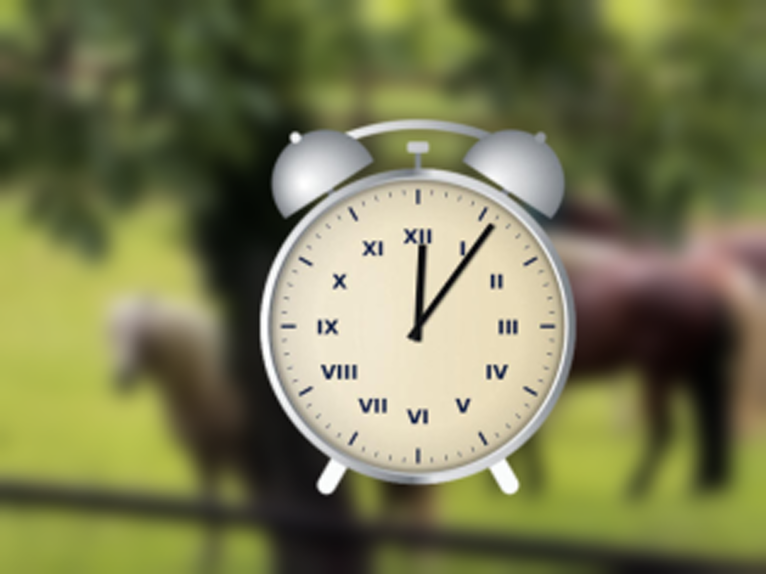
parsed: **12:06**
